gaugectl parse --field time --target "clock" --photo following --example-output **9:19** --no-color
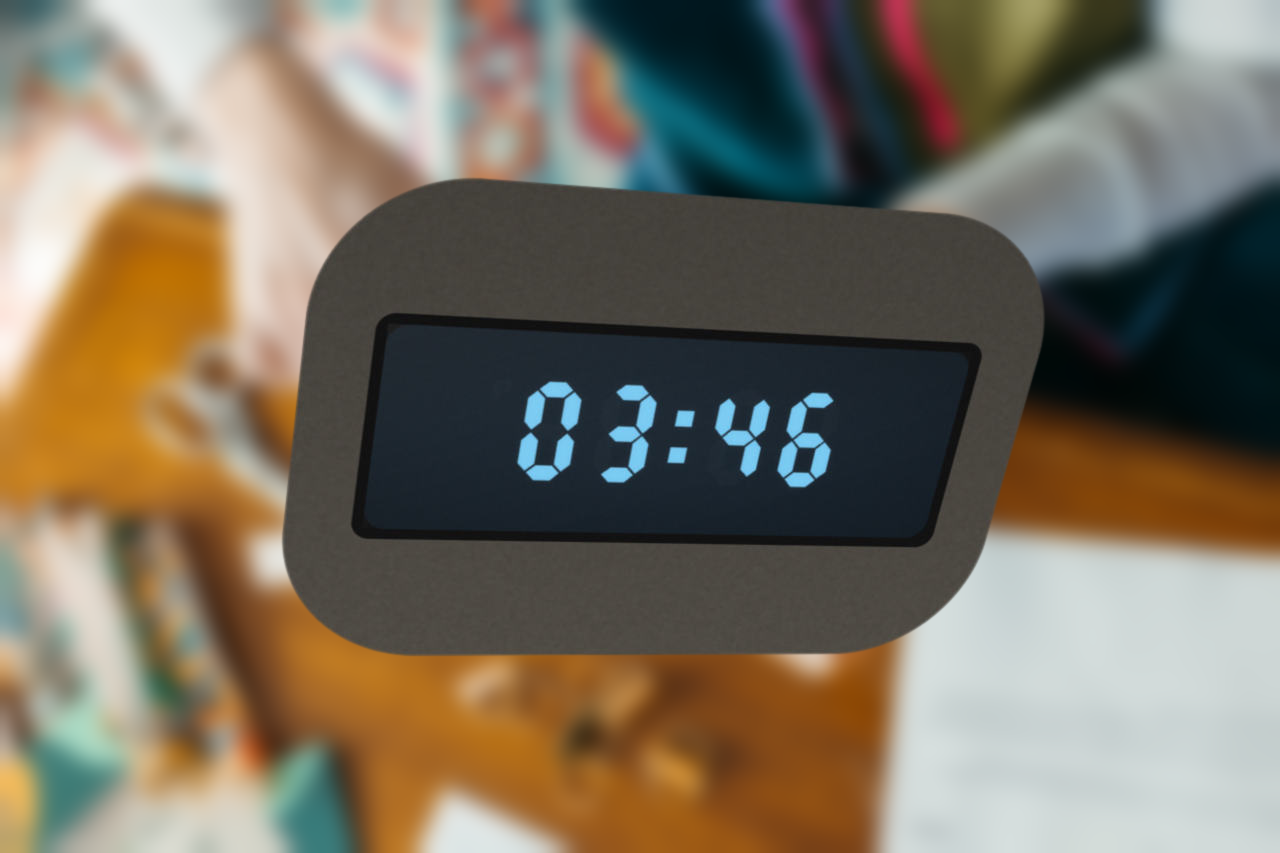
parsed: **3:46**
